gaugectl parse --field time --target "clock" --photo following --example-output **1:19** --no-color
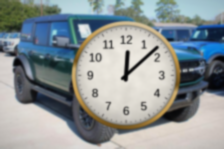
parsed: **12:08**
